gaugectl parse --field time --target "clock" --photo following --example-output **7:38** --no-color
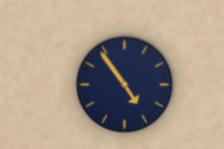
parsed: **4:54**
